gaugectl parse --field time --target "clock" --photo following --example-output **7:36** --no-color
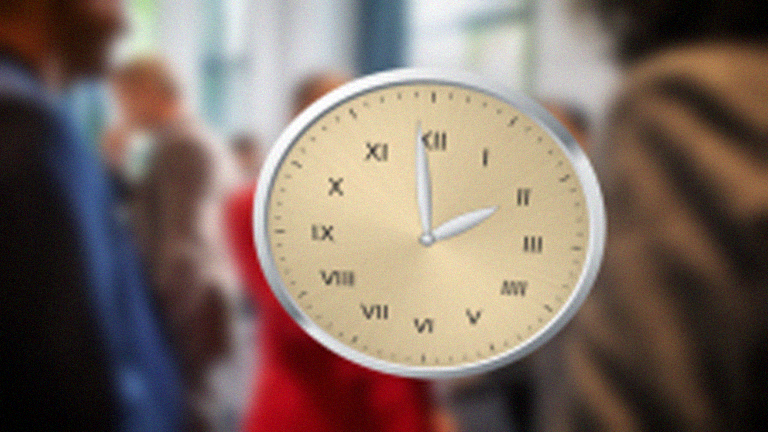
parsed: **1:59**
